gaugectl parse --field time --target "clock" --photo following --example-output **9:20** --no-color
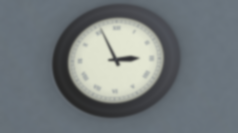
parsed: **2:56**
